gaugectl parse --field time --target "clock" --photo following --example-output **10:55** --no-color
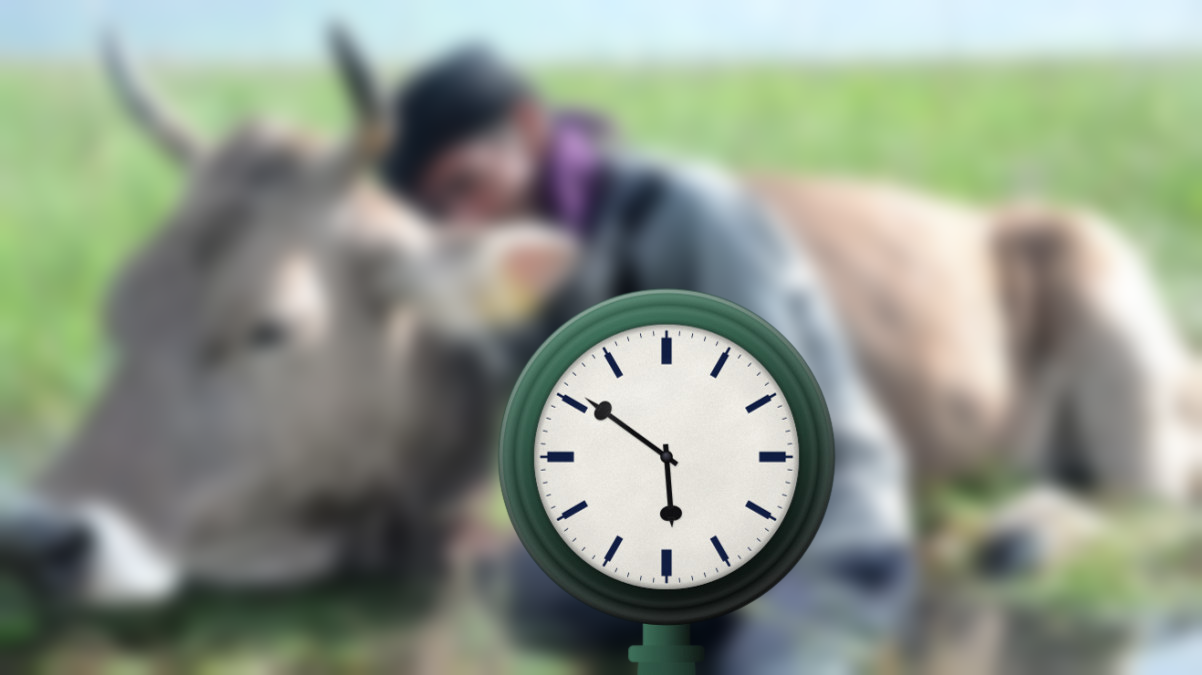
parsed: **5:51**
